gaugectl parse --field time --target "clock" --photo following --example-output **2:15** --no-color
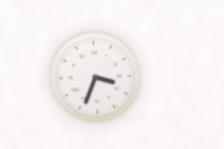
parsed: **3:34**
